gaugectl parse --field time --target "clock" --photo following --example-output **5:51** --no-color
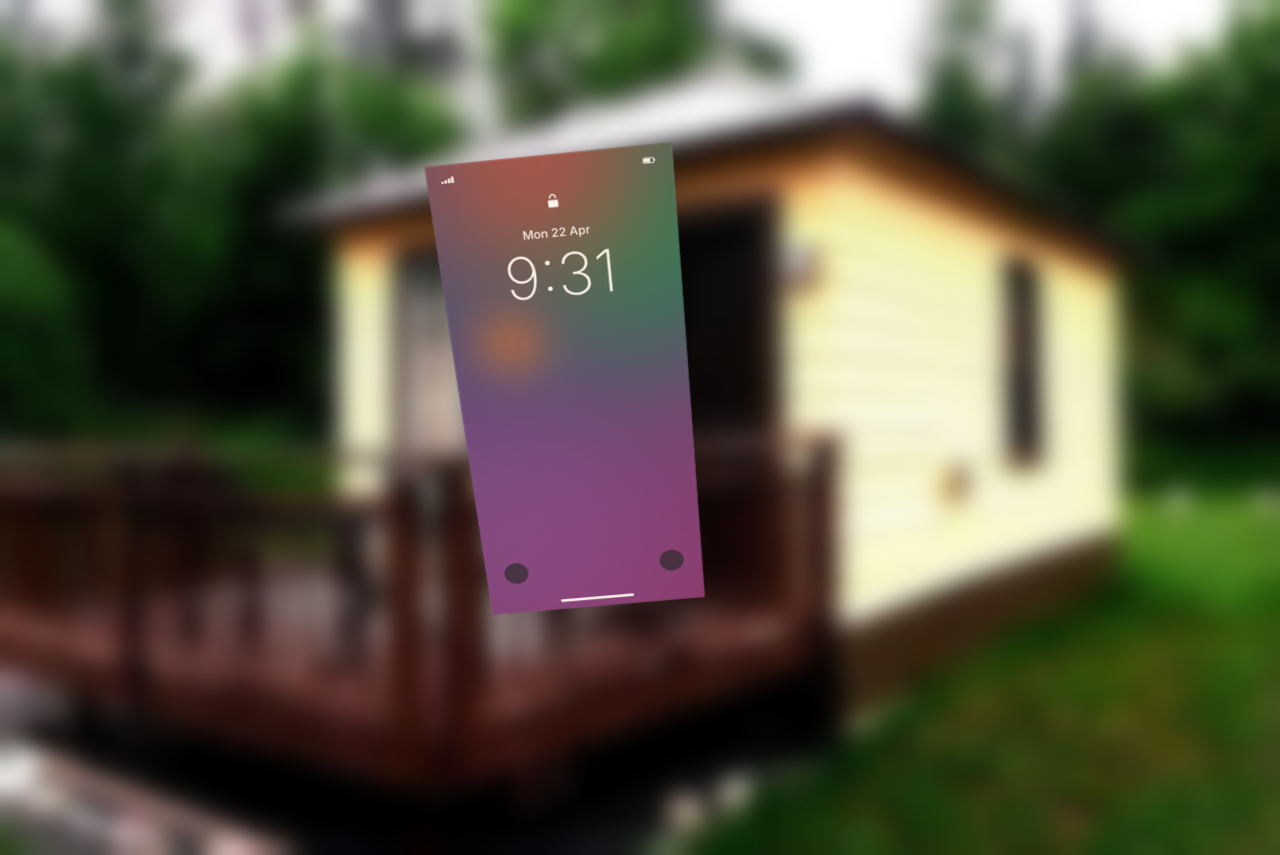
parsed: **9:31**
